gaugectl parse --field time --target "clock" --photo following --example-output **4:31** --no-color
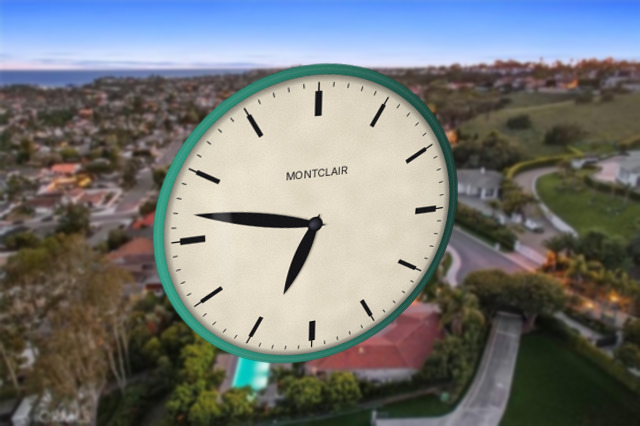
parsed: **6:47**
